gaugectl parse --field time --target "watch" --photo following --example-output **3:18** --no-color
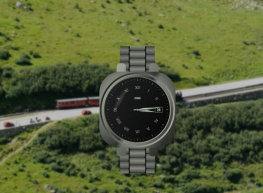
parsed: **3:14**
